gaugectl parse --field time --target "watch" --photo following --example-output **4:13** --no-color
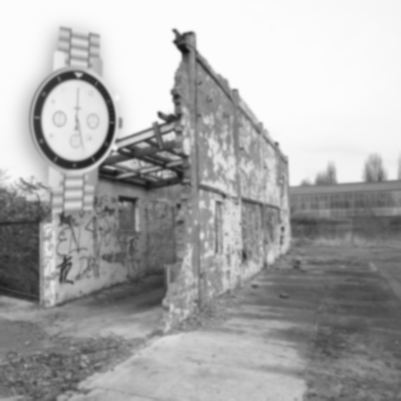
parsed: **5:27**
